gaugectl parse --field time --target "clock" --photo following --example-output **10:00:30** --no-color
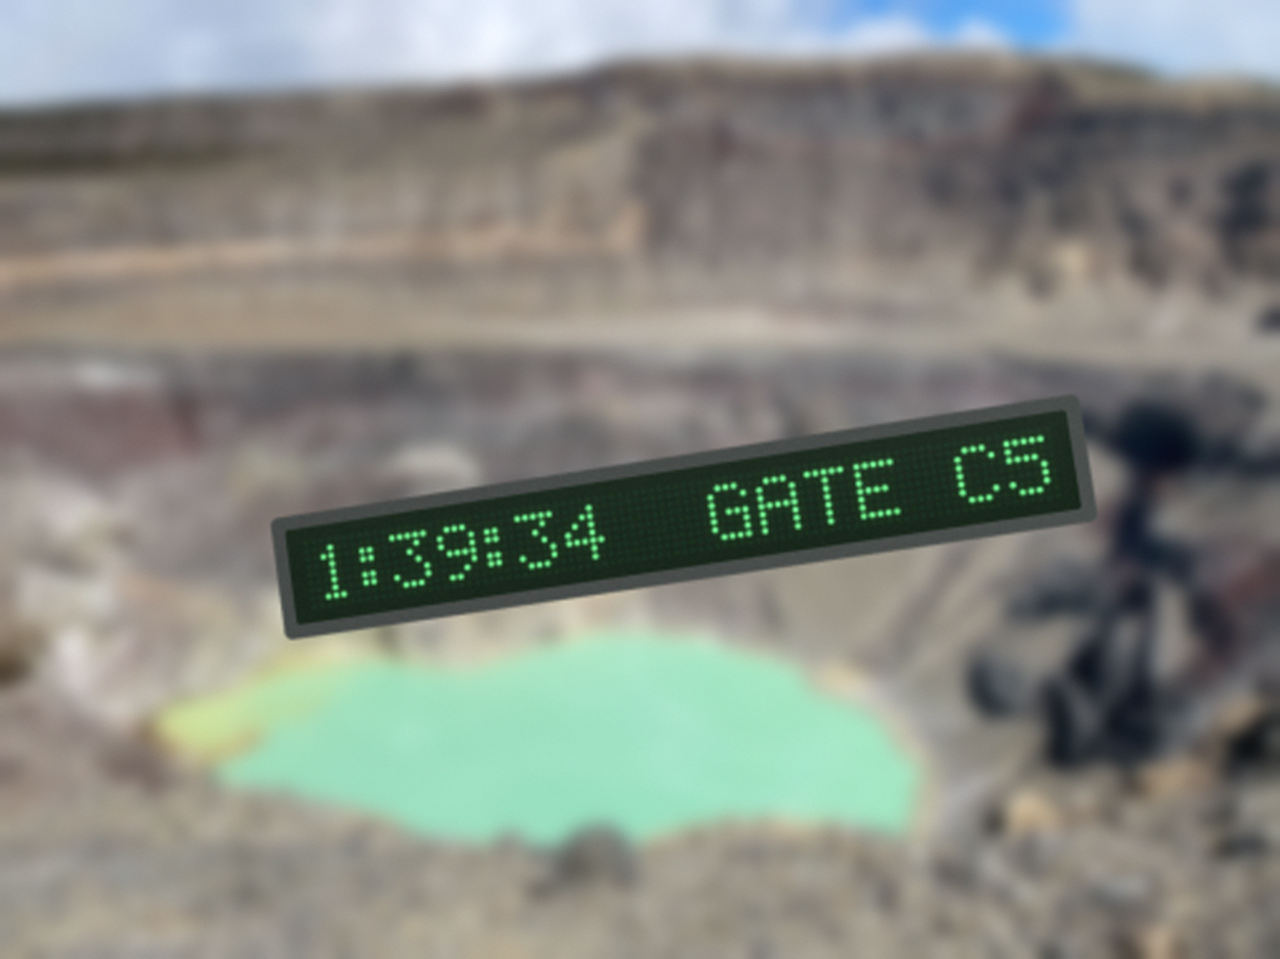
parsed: **1:39:34**
